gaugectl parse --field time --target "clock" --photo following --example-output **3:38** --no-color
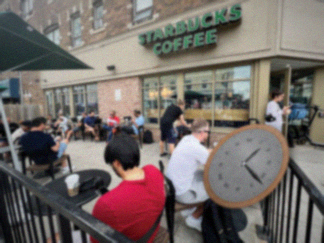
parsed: **1:22**
